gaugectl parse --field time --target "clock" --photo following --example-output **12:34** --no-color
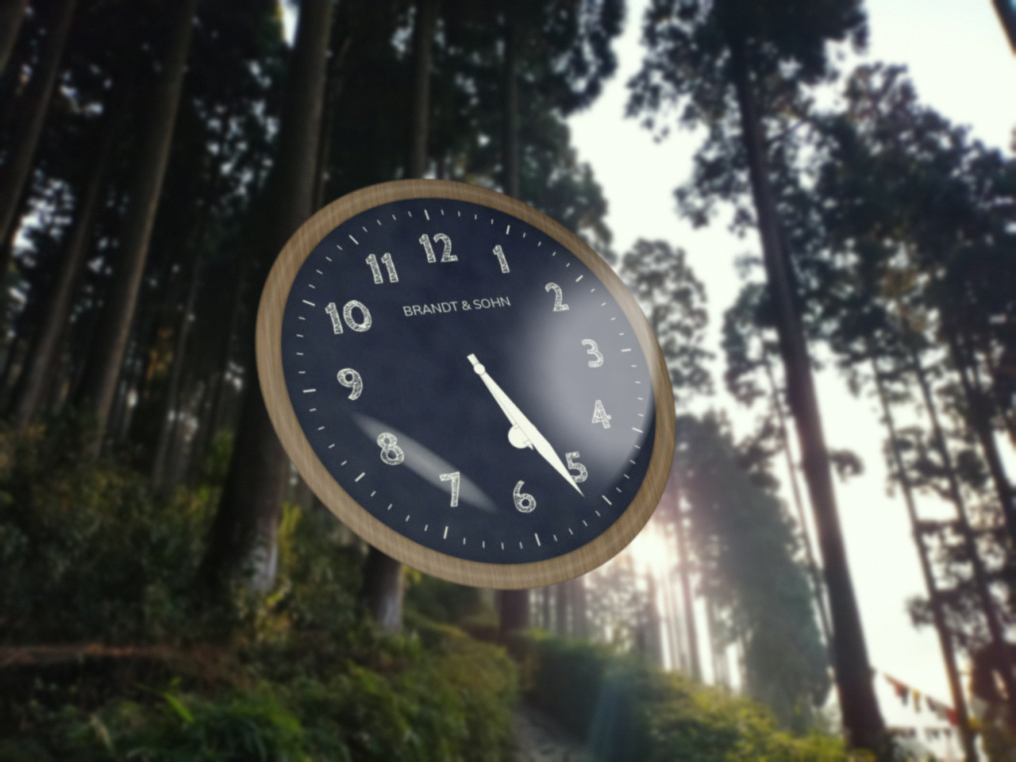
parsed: **5:26**
